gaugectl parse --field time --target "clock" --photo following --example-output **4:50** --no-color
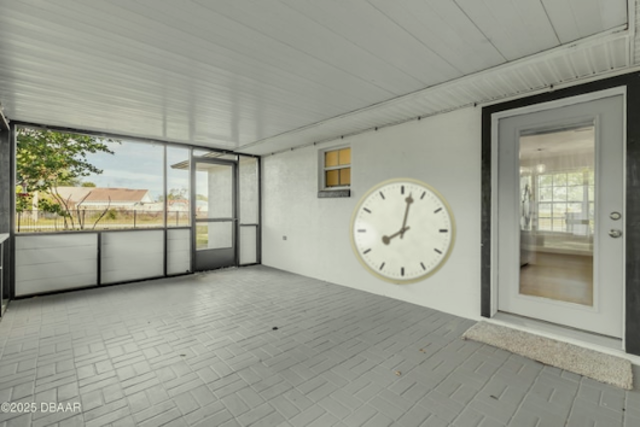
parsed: **8:02**
